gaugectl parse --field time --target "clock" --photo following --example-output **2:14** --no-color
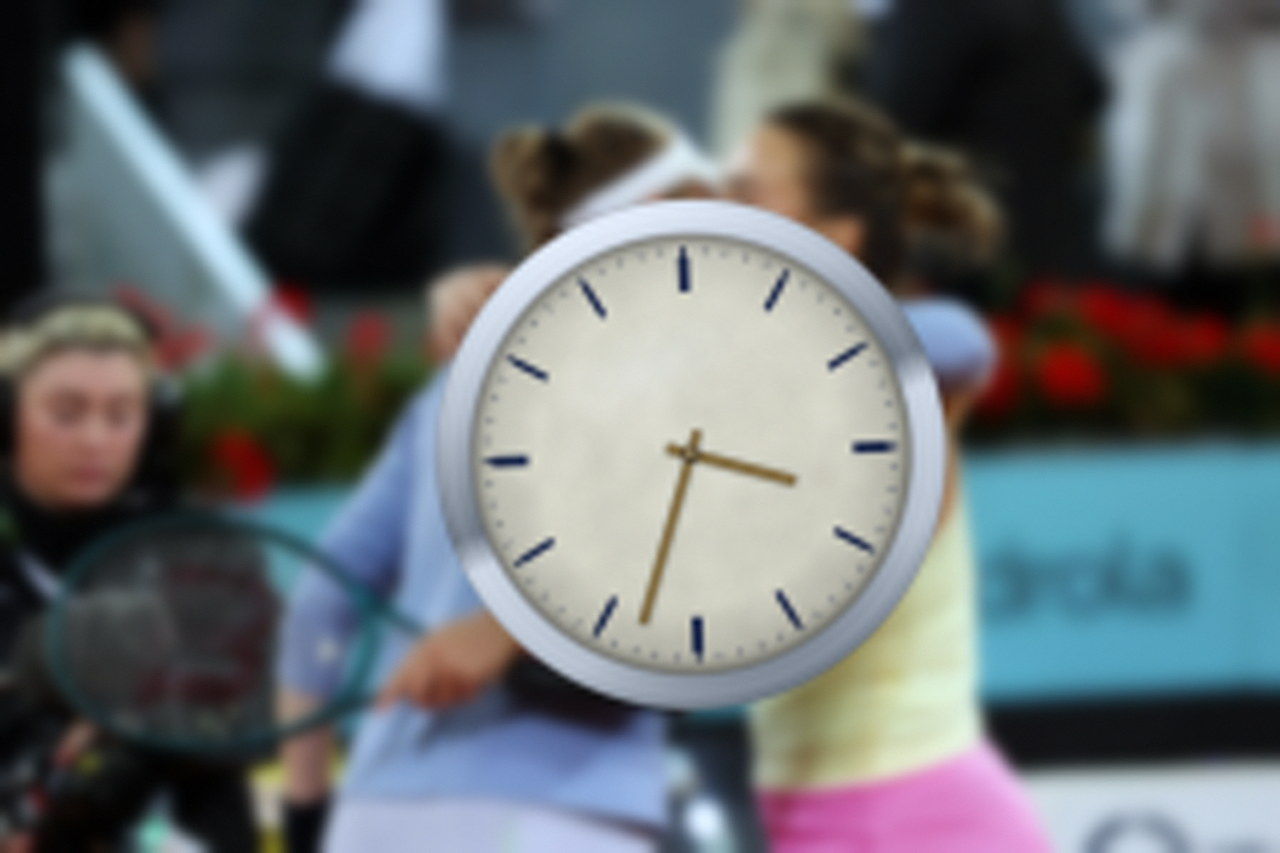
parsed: **3:33**
